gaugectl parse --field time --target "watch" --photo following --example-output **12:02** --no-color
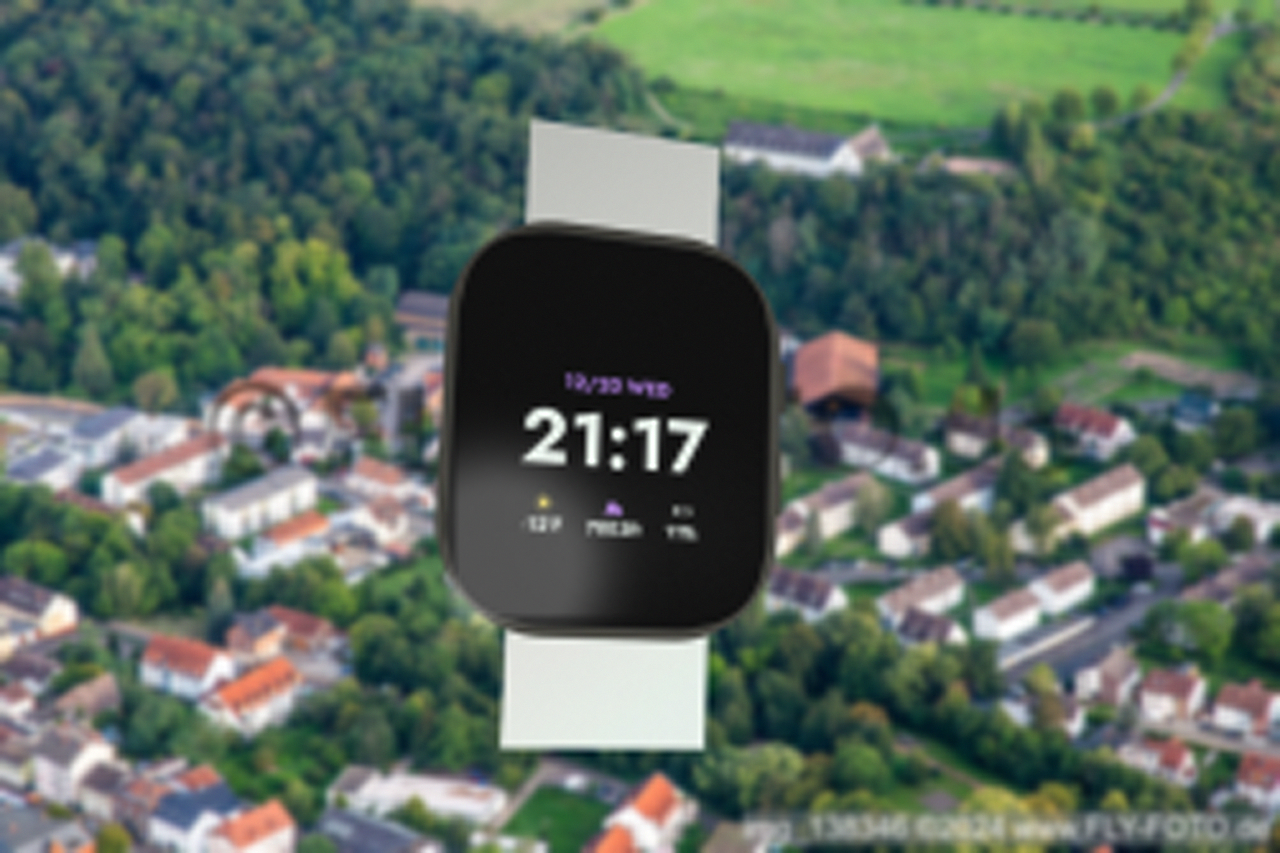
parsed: **21:17**
